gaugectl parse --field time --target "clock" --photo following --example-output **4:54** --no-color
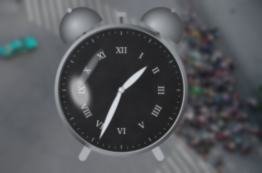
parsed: **1:34**
